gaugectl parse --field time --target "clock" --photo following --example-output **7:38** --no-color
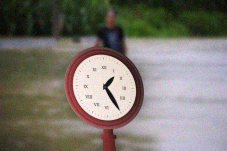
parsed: **1:25**
